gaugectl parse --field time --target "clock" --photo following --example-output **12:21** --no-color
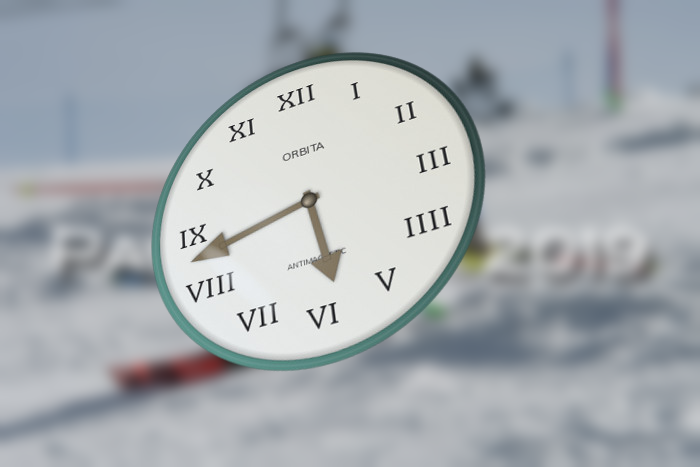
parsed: **5:43**
